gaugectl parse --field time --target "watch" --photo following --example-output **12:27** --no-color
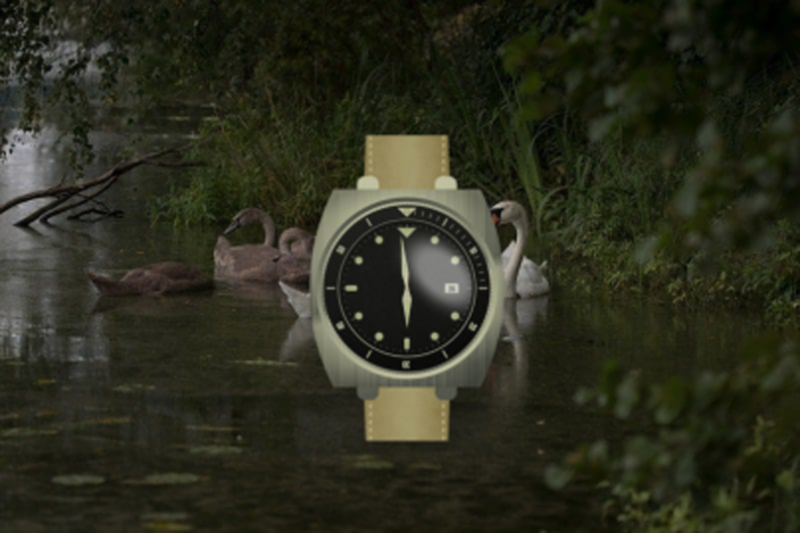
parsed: **5:59**
